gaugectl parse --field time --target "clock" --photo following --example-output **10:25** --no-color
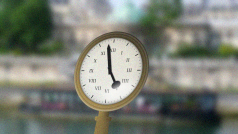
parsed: **4:58**
